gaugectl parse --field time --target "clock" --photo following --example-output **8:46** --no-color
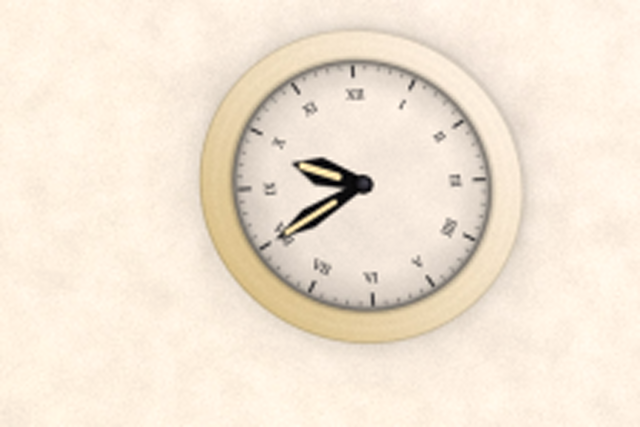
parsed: **9:40**
